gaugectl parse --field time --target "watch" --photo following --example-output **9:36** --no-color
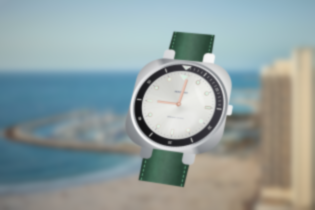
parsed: **9:01**
